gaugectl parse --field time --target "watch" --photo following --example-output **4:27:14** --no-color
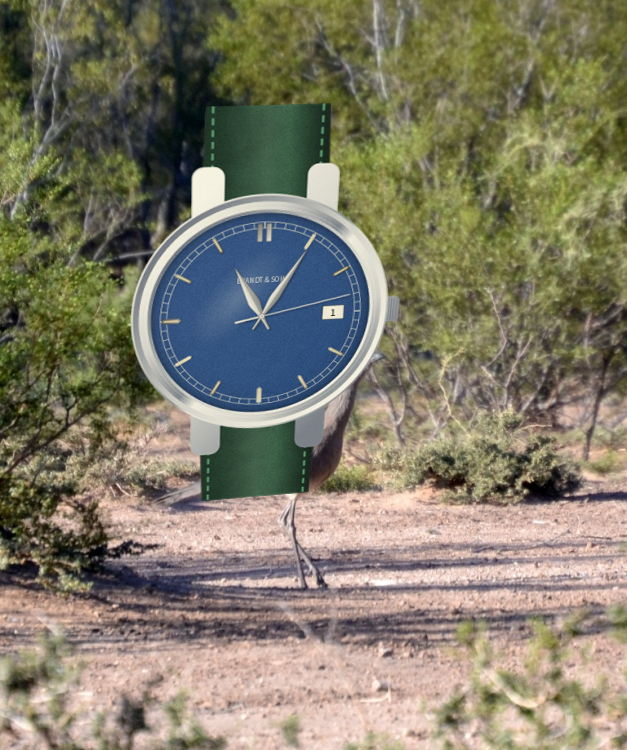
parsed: **11:05:13**
